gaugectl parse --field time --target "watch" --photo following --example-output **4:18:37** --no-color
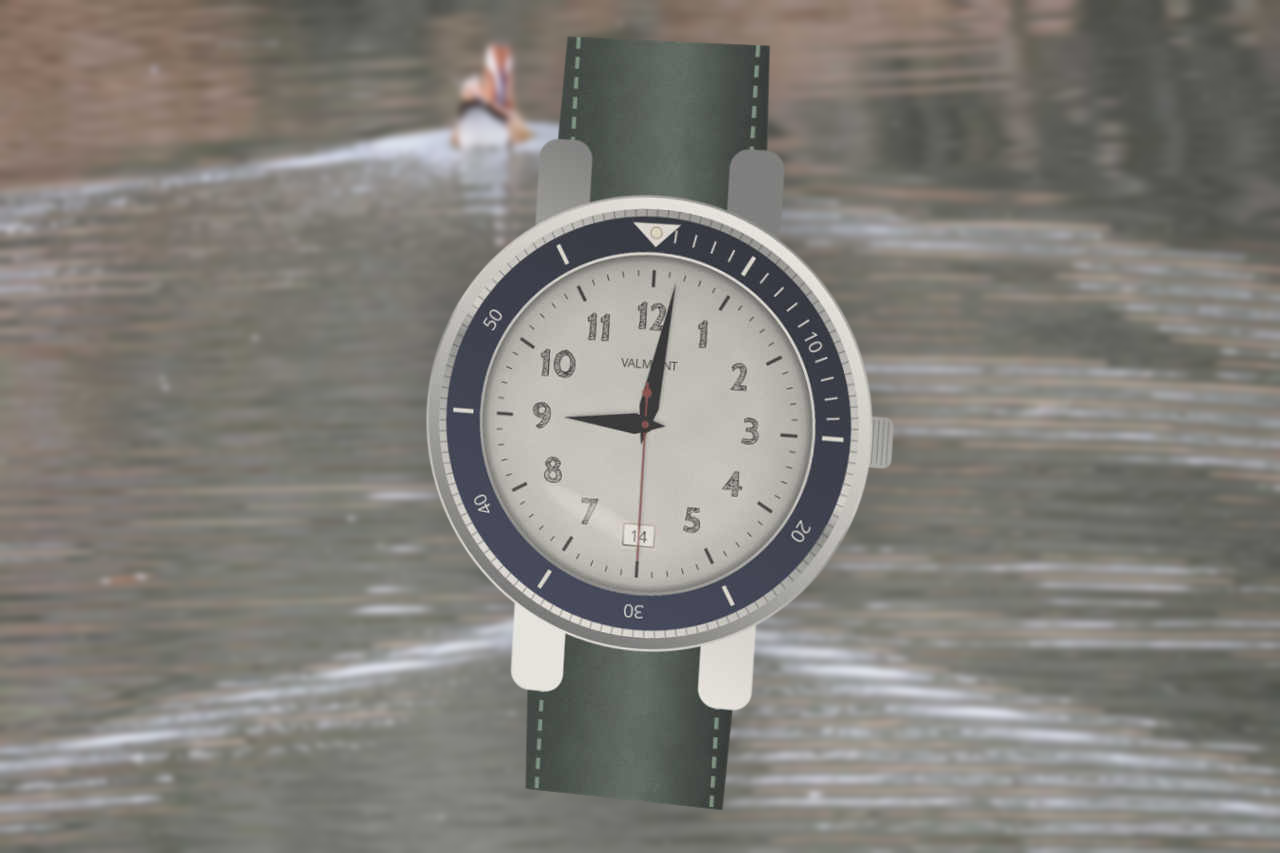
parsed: **9:01:30**
